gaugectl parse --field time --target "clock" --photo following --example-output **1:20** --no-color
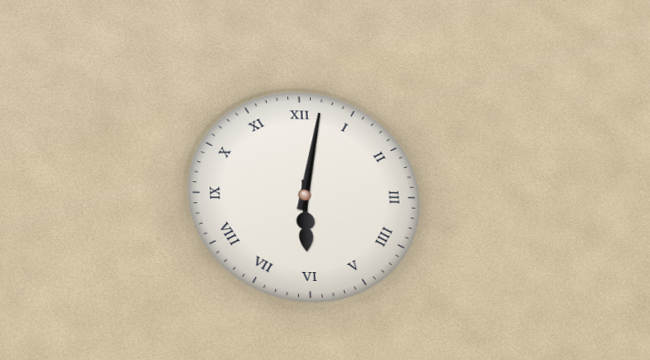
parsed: **6:02**
